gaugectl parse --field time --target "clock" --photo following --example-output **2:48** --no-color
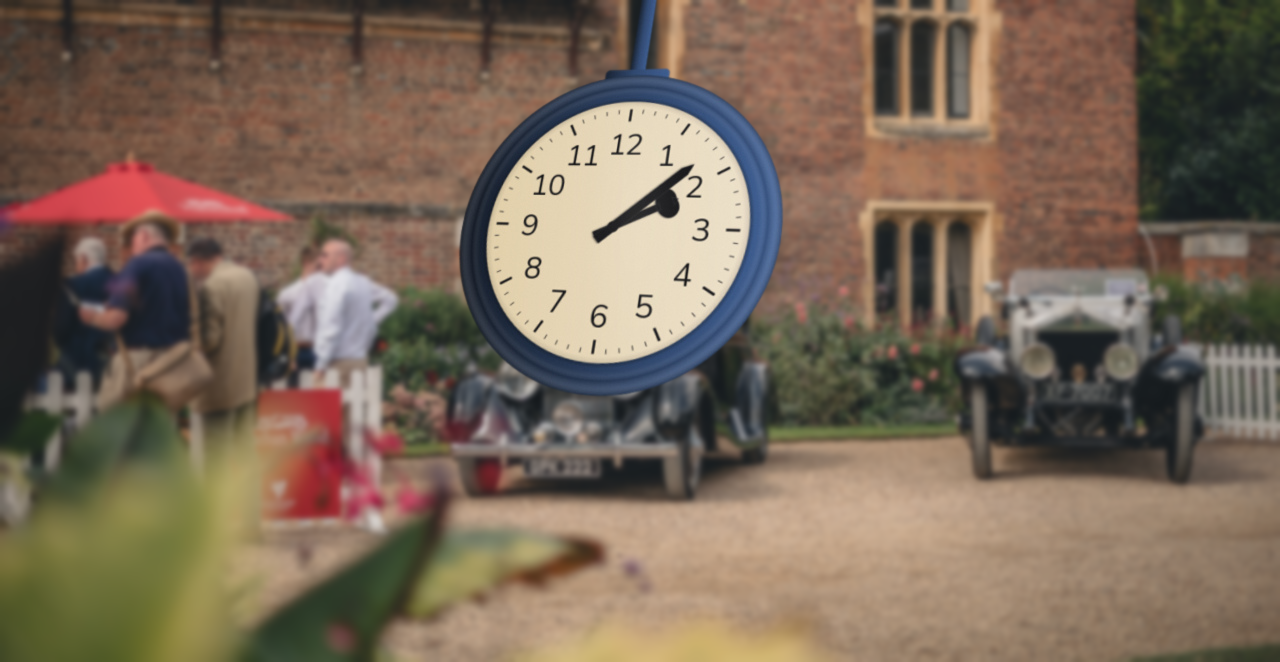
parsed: **2:08**
